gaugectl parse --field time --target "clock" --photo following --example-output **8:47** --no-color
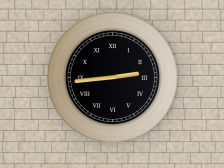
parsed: **2:44**
